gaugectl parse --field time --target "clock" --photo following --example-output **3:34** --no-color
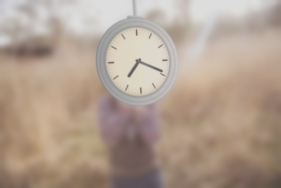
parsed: **7:19**
